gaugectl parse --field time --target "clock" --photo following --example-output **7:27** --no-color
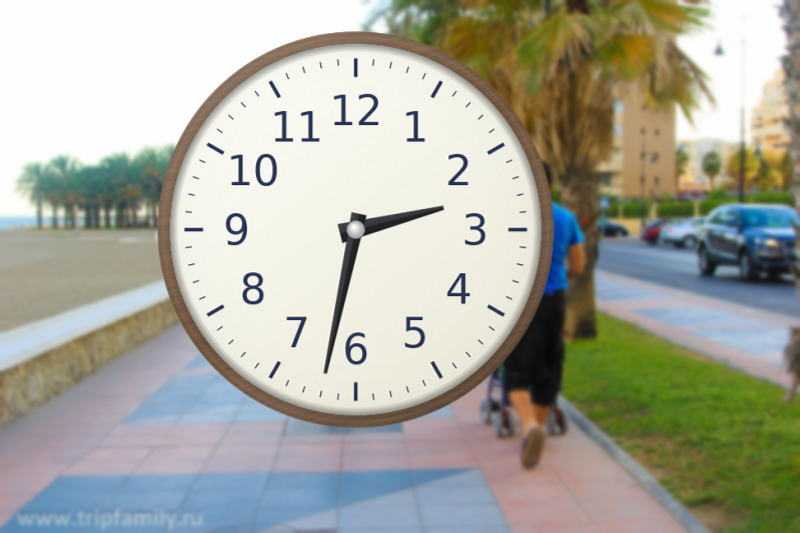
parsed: **2:32**
